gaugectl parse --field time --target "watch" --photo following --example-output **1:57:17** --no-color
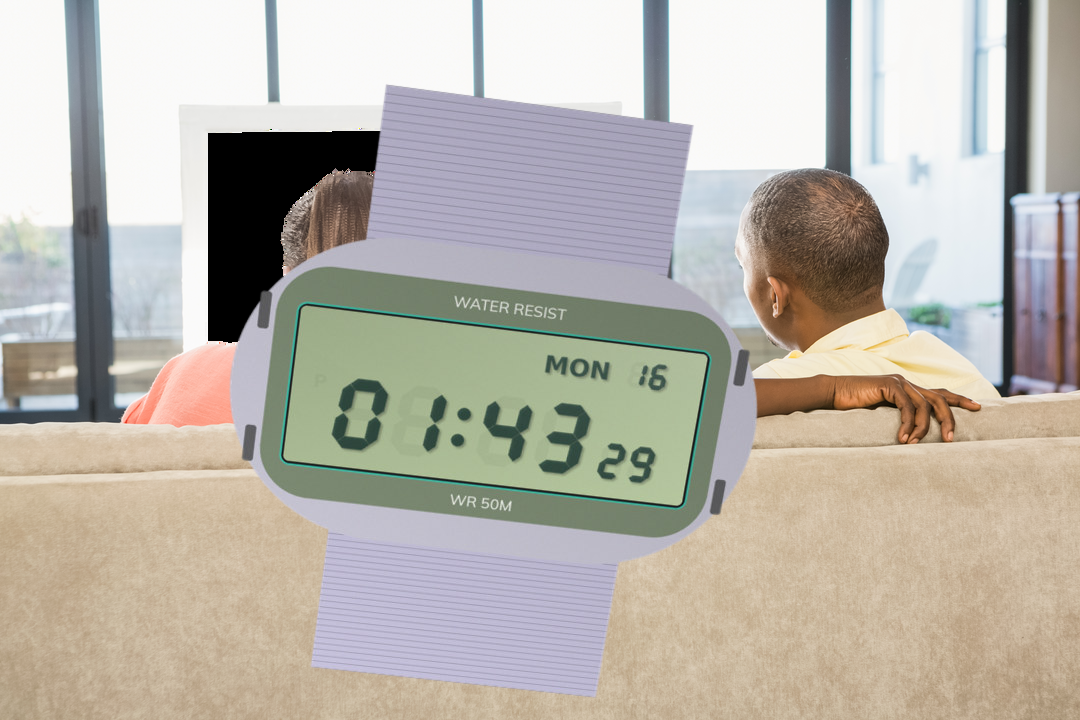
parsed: **1:43:29**
